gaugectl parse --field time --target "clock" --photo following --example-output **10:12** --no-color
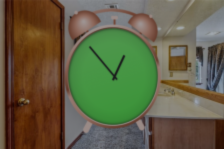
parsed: **12:53**
